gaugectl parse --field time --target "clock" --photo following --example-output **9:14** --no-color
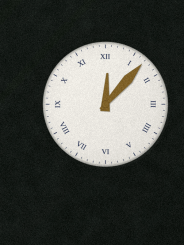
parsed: **12:07**
